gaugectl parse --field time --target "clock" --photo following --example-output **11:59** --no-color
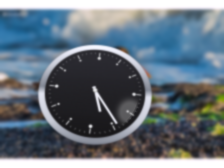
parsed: **5:24**
